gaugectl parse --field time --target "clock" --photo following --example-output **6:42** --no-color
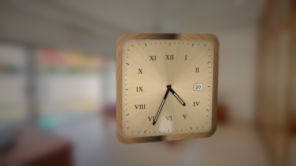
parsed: **4:34**
